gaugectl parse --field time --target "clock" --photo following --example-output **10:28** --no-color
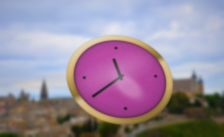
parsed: **11:39**
